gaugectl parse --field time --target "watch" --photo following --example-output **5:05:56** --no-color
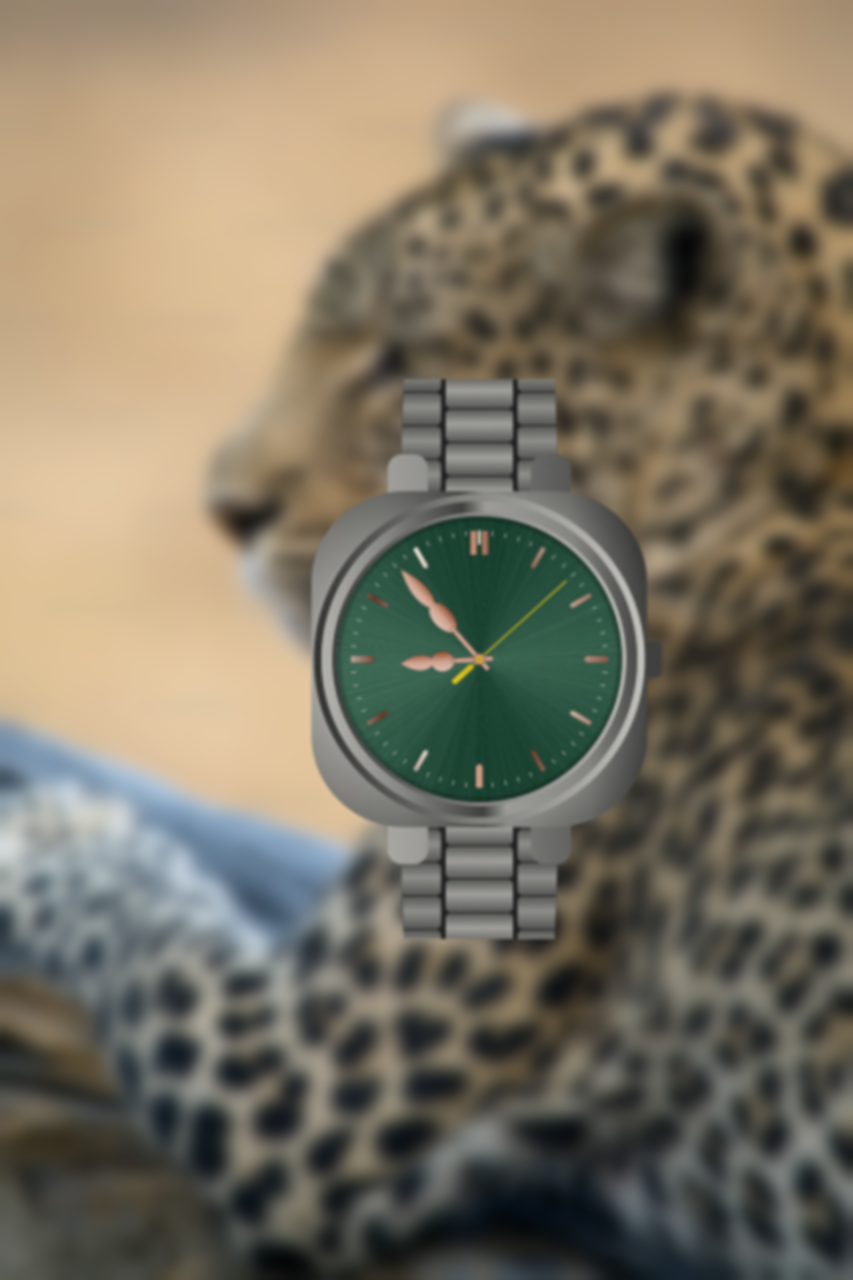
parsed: **8:53:08**
